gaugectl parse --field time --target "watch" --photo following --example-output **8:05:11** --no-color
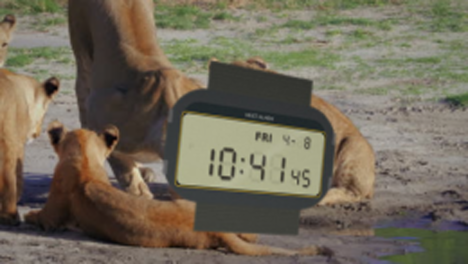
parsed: **10:41:45**
